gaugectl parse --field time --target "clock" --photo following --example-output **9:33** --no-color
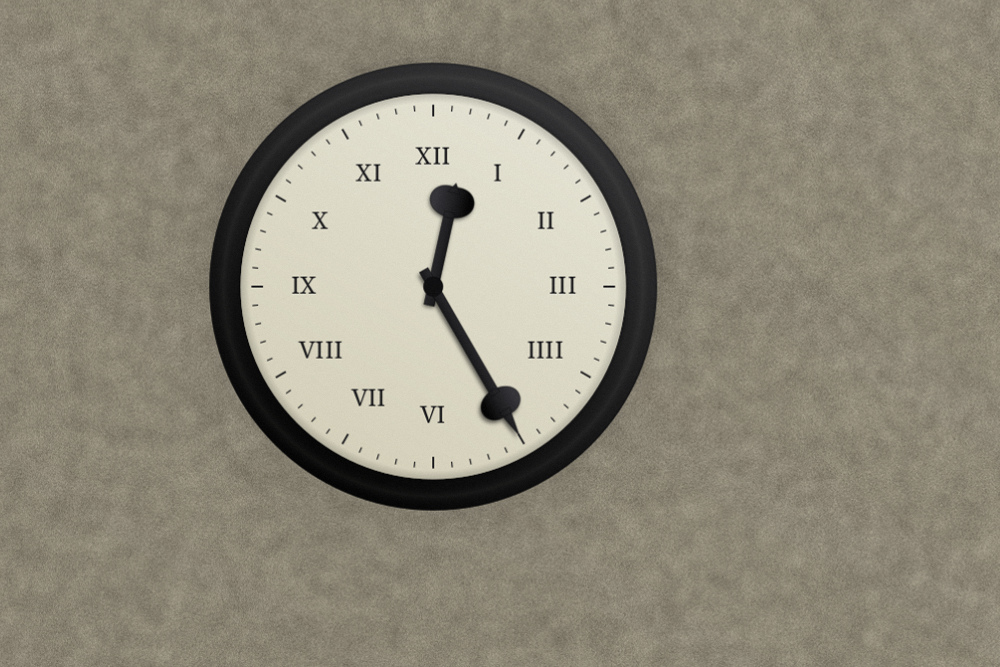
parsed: **12:25**
